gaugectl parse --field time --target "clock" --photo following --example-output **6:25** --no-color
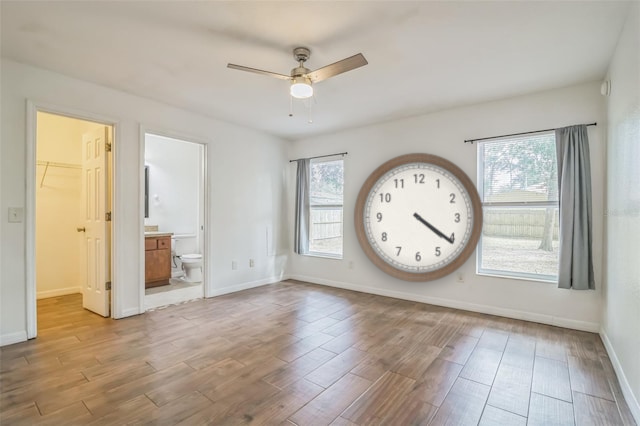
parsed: **4:21**
